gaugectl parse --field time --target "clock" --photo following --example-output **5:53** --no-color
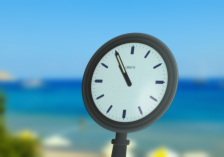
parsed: **10:55**
